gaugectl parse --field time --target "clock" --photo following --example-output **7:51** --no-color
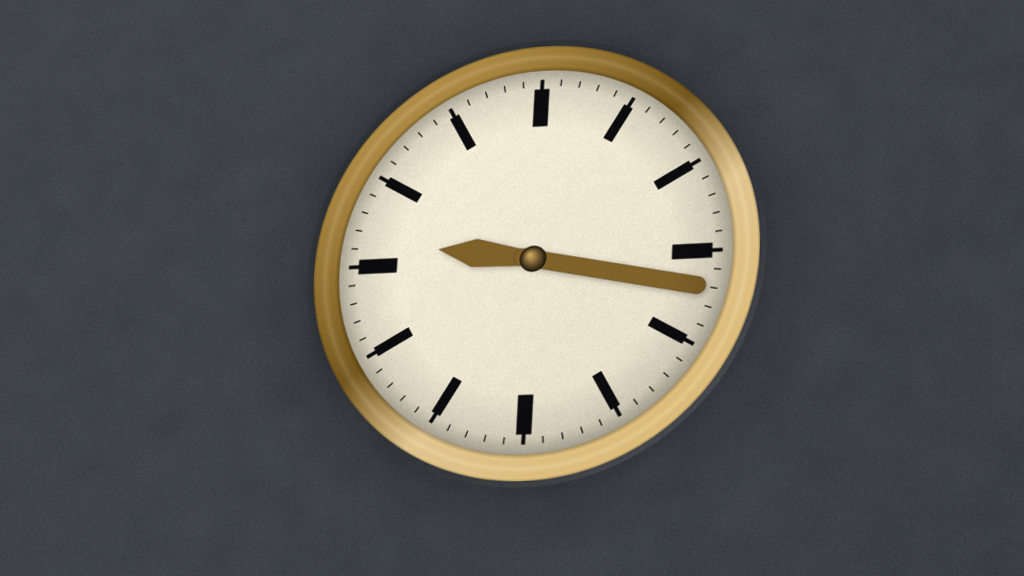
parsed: **9:17**
